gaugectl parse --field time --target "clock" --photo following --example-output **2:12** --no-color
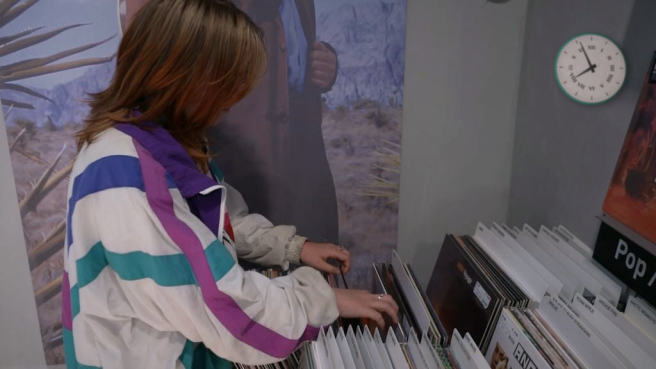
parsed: **7:56**
